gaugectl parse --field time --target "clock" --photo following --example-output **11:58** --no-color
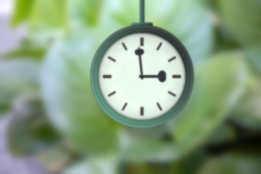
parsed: **2:59**
